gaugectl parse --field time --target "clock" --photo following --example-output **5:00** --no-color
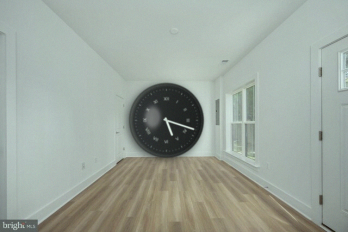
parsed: **5:18**
